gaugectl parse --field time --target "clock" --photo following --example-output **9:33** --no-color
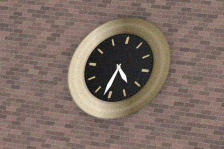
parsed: **4:32**
